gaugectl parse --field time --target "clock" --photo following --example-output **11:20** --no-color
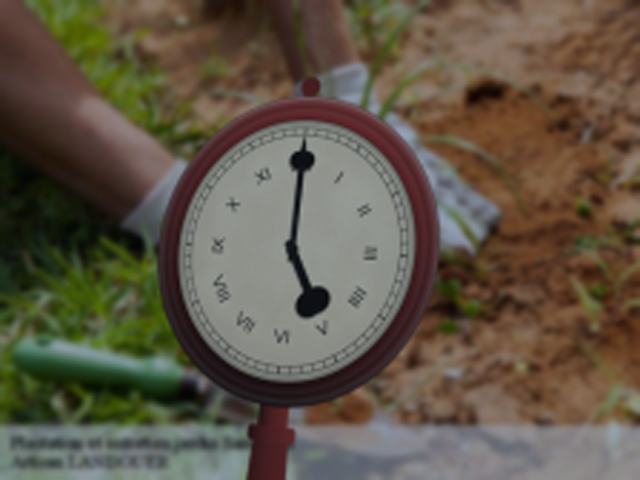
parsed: **5:00**
